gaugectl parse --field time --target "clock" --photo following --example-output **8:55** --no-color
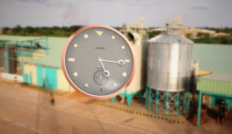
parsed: **5:16**
